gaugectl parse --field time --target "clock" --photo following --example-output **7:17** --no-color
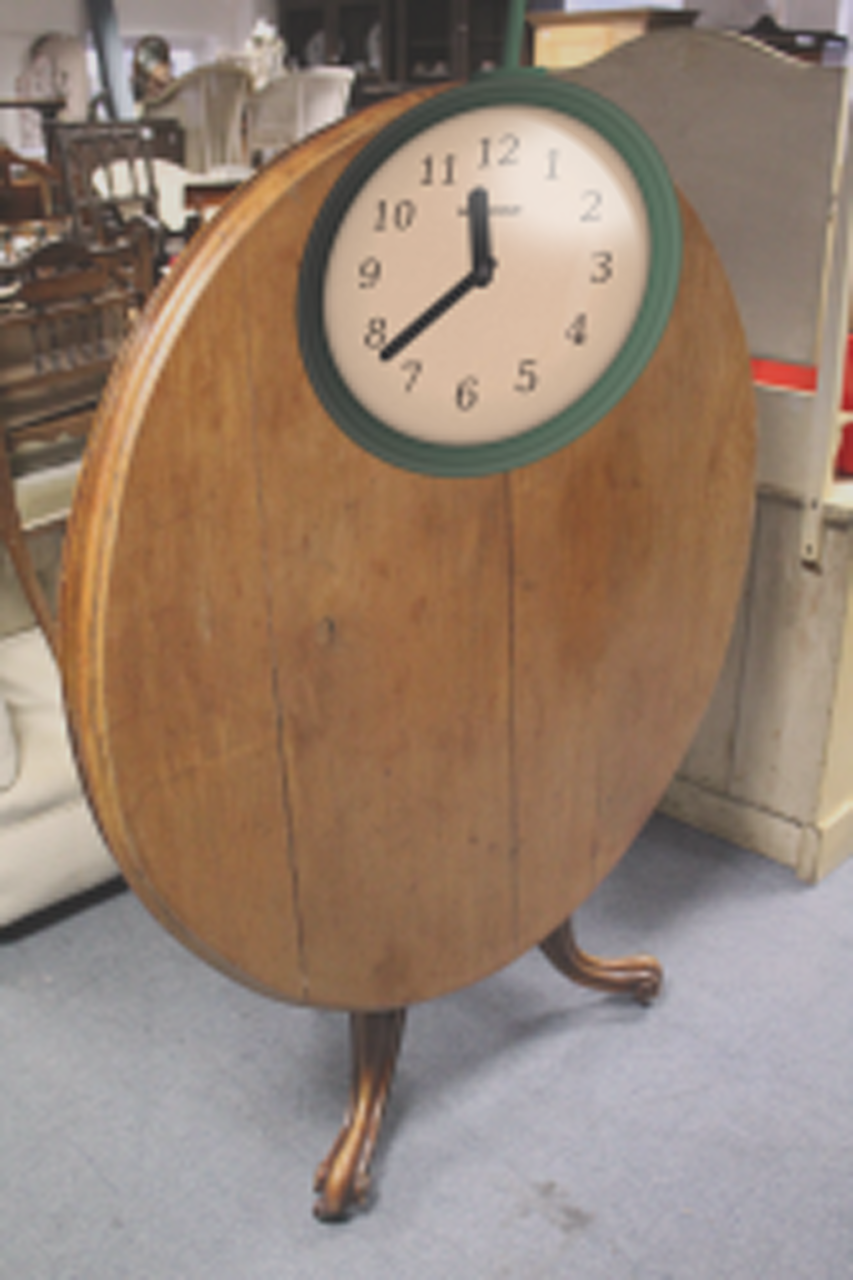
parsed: **11:38**
